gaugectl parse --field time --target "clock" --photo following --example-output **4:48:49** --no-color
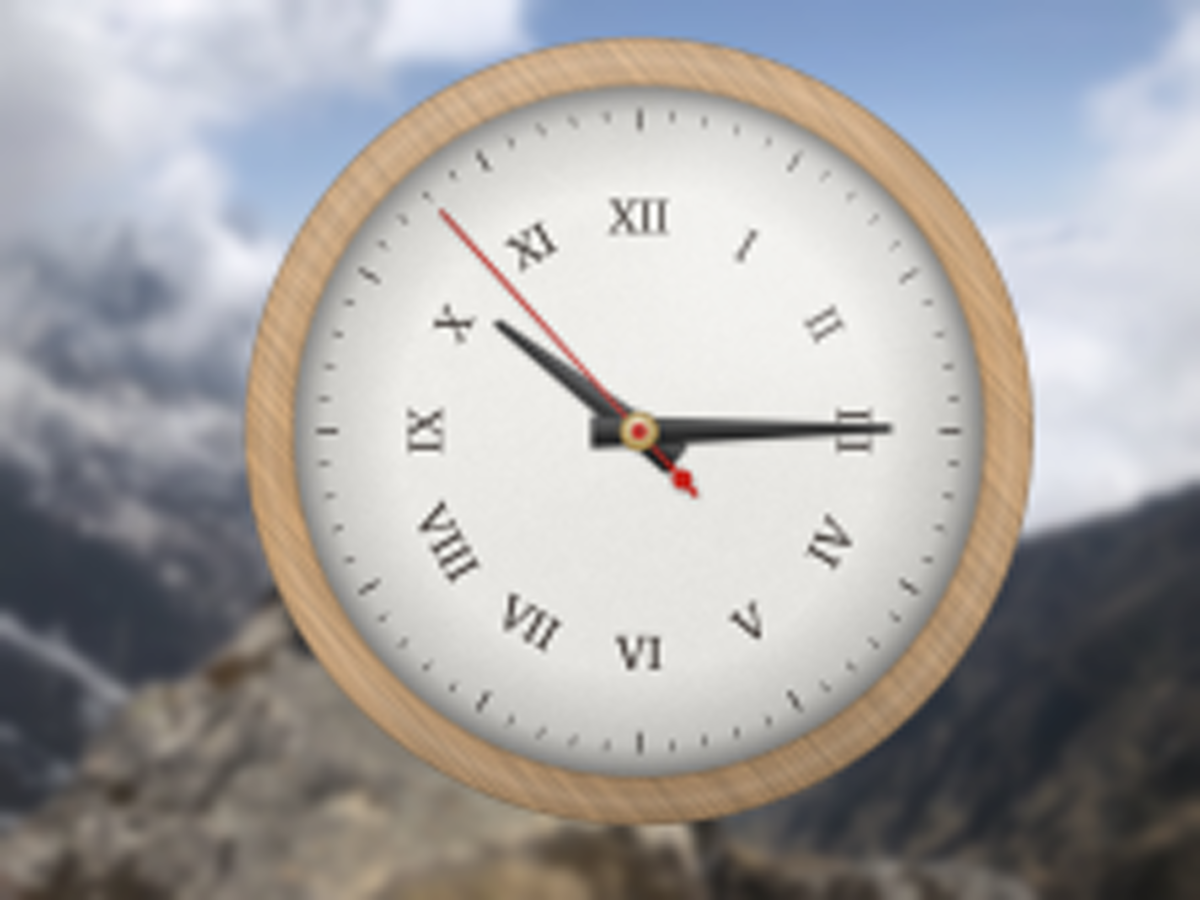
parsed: **10:14:53**
